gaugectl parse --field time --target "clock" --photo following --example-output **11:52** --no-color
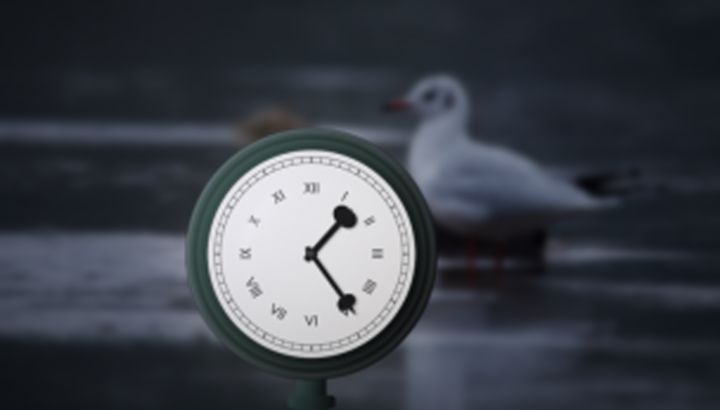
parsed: **1:24**
